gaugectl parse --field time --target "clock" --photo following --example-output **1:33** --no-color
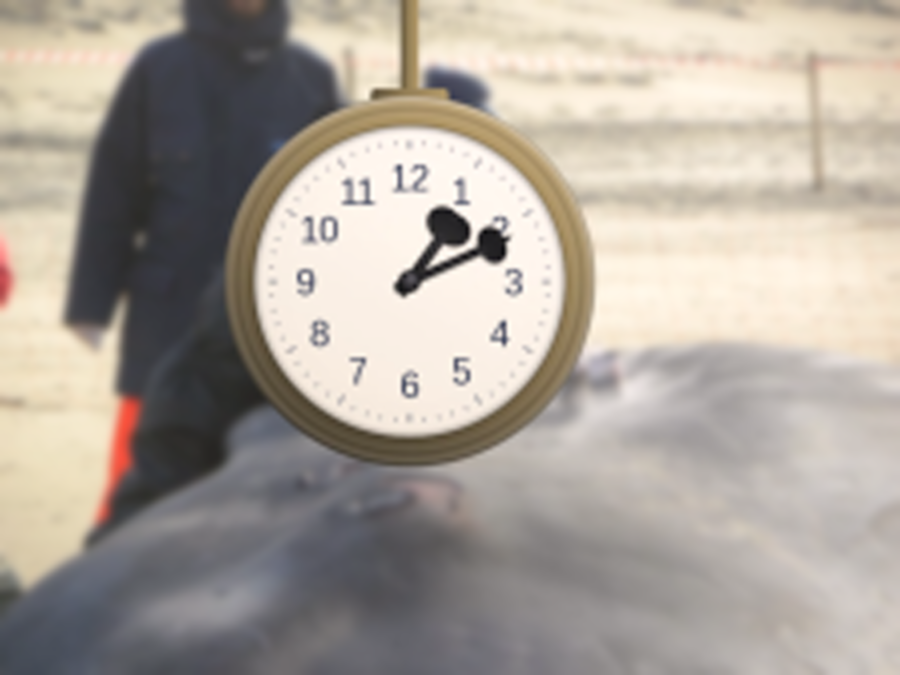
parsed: **1:11**
